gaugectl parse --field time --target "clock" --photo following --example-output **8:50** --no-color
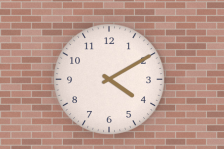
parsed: **4:10**
